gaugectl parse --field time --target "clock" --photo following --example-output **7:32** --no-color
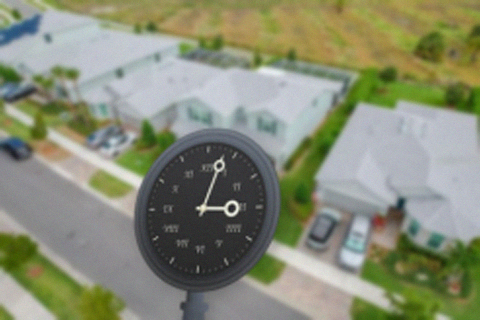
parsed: **3:03**
